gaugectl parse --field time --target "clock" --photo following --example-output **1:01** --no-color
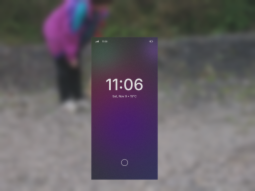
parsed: **11:06**
